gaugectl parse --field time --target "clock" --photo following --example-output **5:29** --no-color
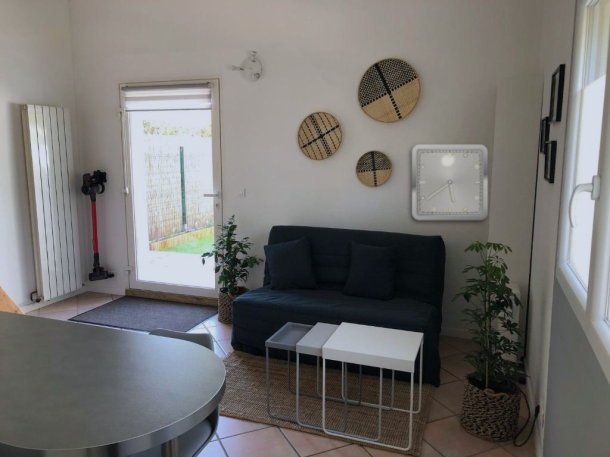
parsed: **5:39**
